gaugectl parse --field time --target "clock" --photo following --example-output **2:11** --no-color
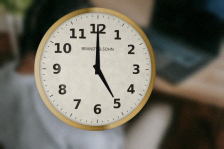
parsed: **5:00**
